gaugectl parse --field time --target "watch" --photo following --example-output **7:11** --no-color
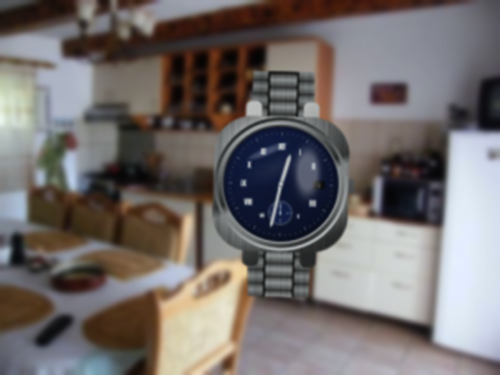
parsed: **12:32**
